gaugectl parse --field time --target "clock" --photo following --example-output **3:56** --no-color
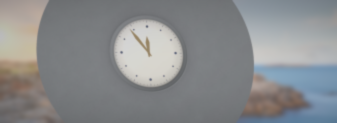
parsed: **11:54**
